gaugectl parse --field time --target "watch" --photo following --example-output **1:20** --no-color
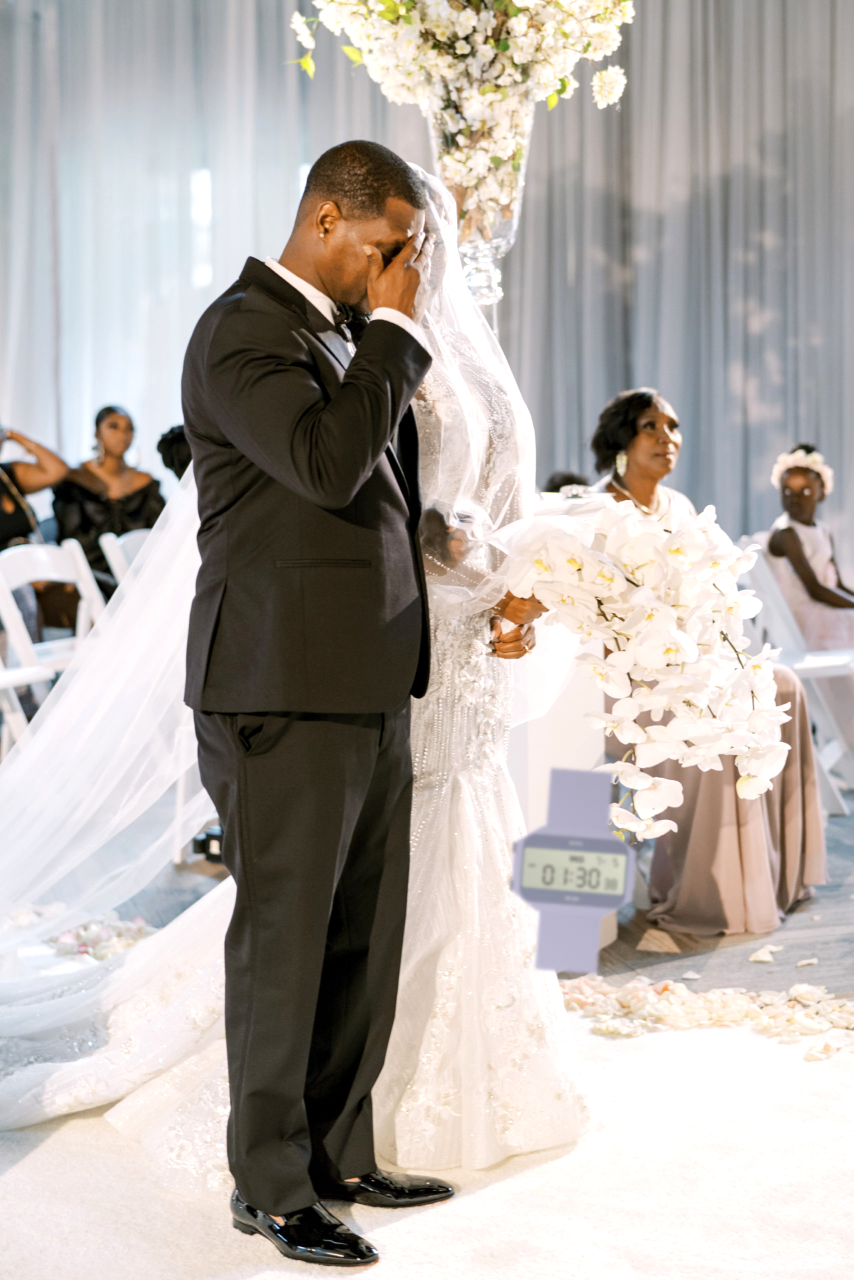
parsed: **1:30**
